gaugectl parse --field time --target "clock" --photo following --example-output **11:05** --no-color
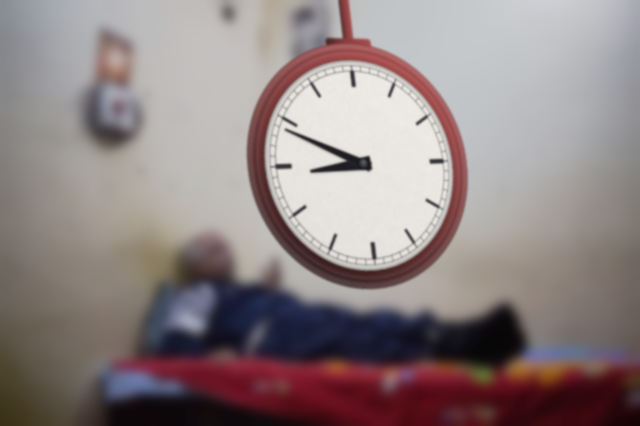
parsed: **8:49**
